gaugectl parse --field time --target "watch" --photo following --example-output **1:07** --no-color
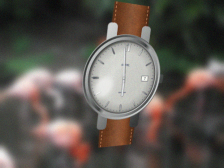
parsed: **5:59**
